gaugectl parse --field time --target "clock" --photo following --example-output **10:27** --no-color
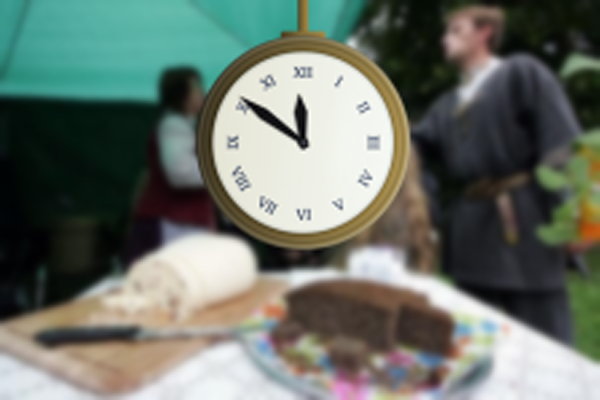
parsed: **11:51**
